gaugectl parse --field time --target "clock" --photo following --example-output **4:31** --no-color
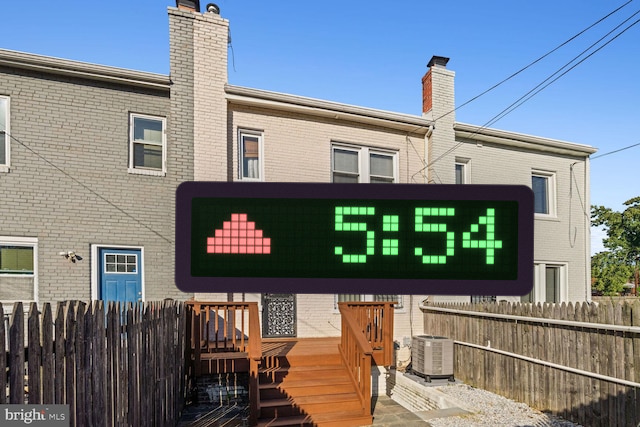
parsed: **5:54**
